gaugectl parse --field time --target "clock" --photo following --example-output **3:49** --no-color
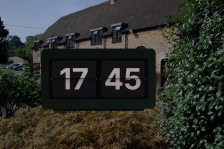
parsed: **17:45**
